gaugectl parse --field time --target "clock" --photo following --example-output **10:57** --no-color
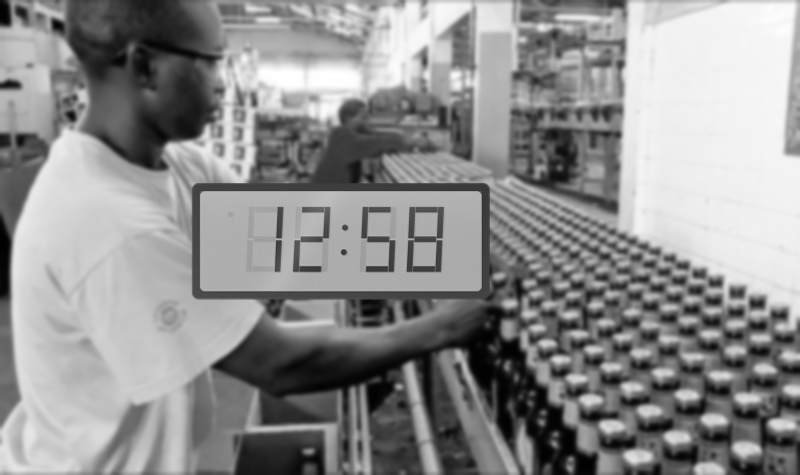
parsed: **12:58**
